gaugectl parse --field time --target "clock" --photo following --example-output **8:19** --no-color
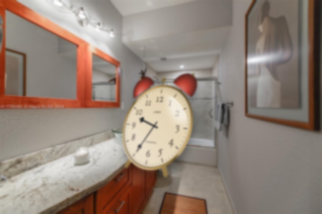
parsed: **9:35**
